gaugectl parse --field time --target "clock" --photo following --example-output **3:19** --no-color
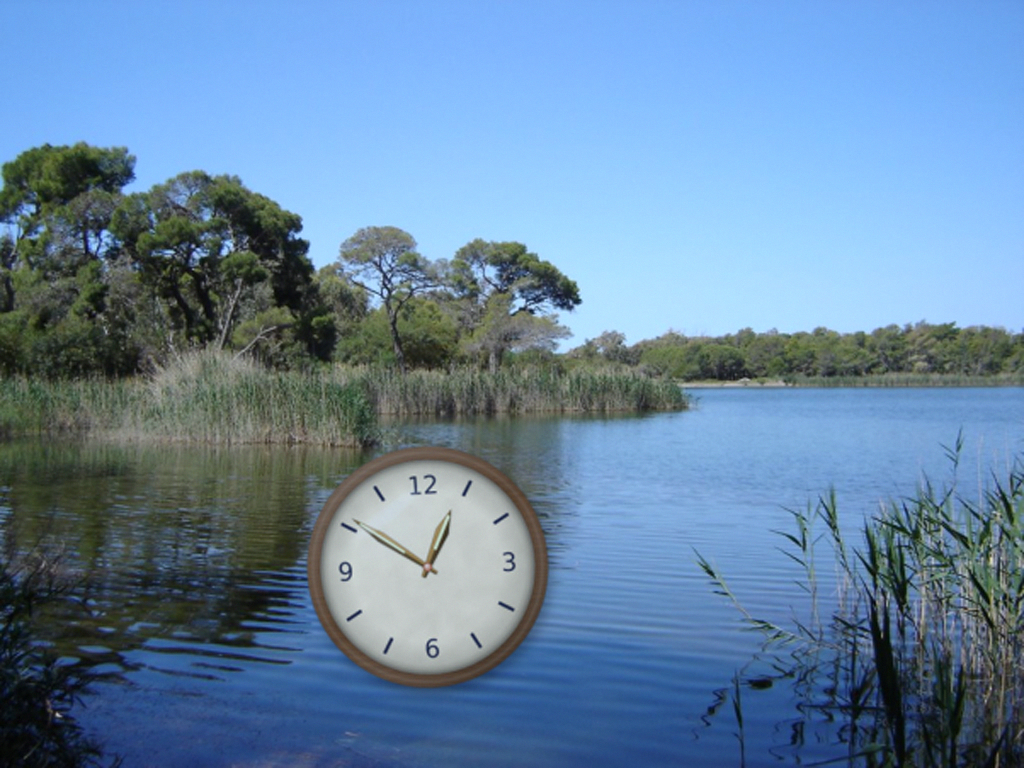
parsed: **12:51**
